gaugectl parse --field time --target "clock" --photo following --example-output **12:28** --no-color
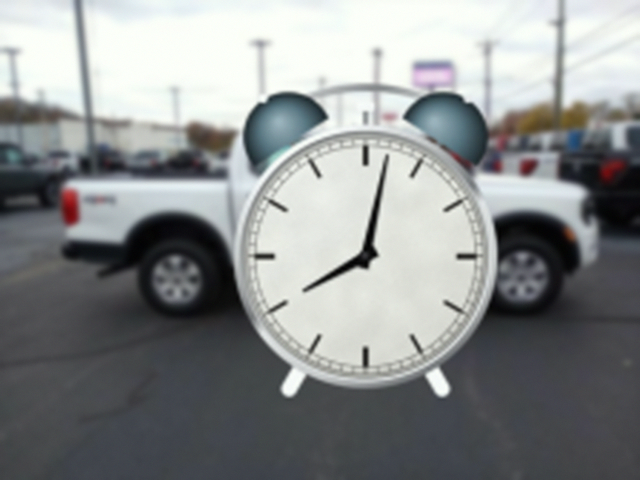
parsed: **8:02**
